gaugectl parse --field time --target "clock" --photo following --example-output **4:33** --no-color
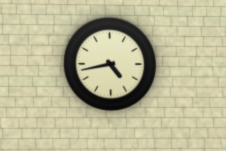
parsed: **4:43**
